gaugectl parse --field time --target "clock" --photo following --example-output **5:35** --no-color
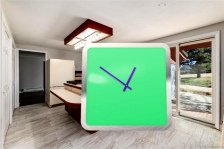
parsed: **12:51**
